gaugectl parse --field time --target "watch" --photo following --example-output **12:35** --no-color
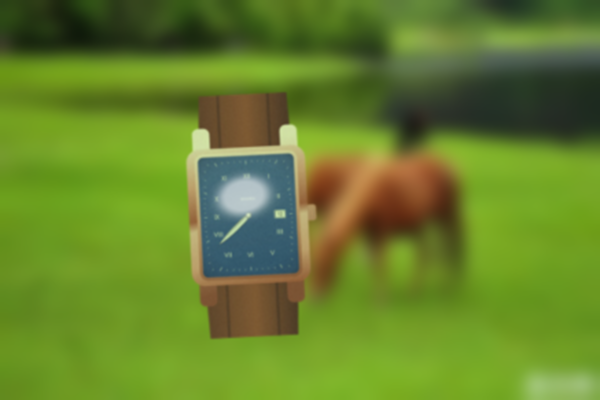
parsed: **7:38**
